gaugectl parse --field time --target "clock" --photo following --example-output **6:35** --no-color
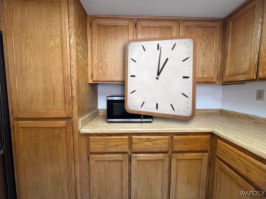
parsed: **1:01**
